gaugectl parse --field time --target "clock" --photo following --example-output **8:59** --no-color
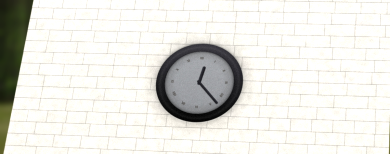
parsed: **12:23**
